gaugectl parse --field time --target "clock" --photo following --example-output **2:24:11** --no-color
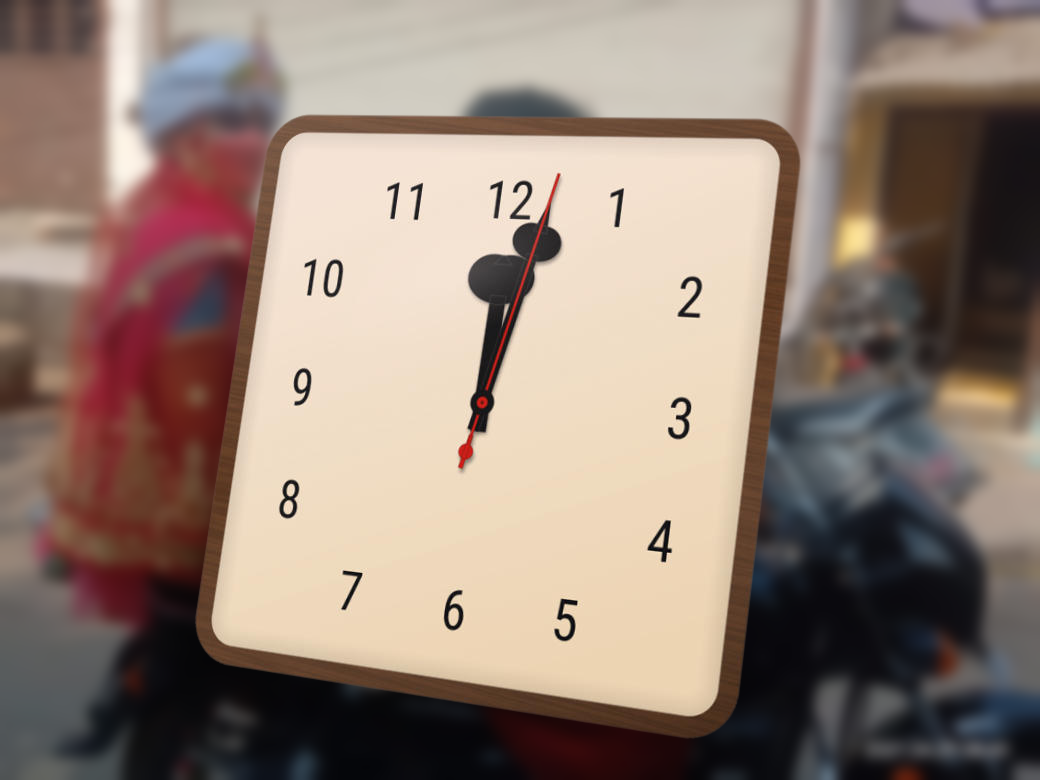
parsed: **12:02:02**
